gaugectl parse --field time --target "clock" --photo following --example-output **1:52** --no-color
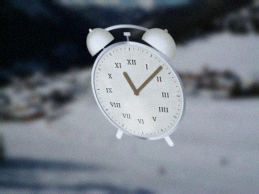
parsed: **11:08**
